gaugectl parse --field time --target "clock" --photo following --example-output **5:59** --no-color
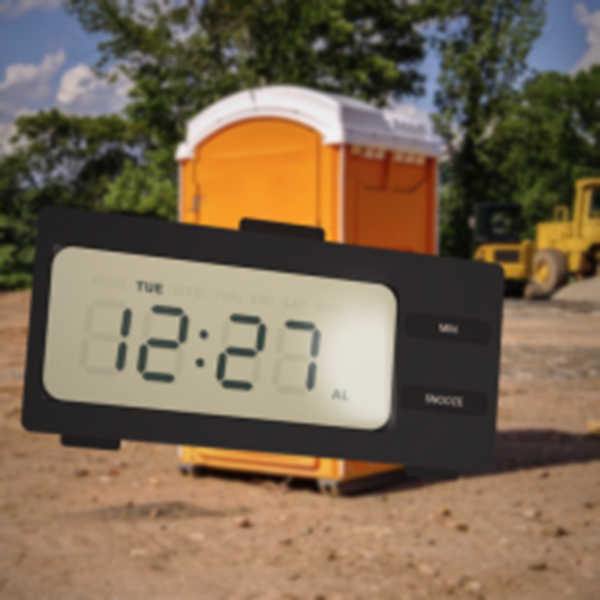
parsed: **12:27**
